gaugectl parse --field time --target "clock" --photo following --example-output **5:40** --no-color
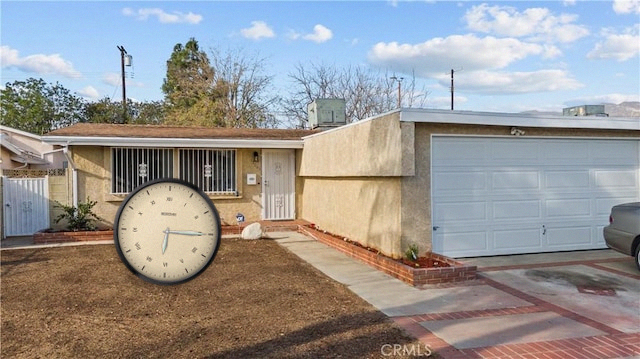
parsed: **6:15**
